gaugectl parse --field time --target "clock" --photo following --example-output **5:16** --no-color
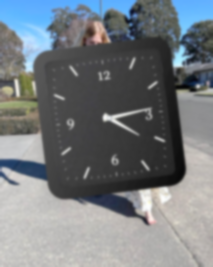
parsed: **4:14**
